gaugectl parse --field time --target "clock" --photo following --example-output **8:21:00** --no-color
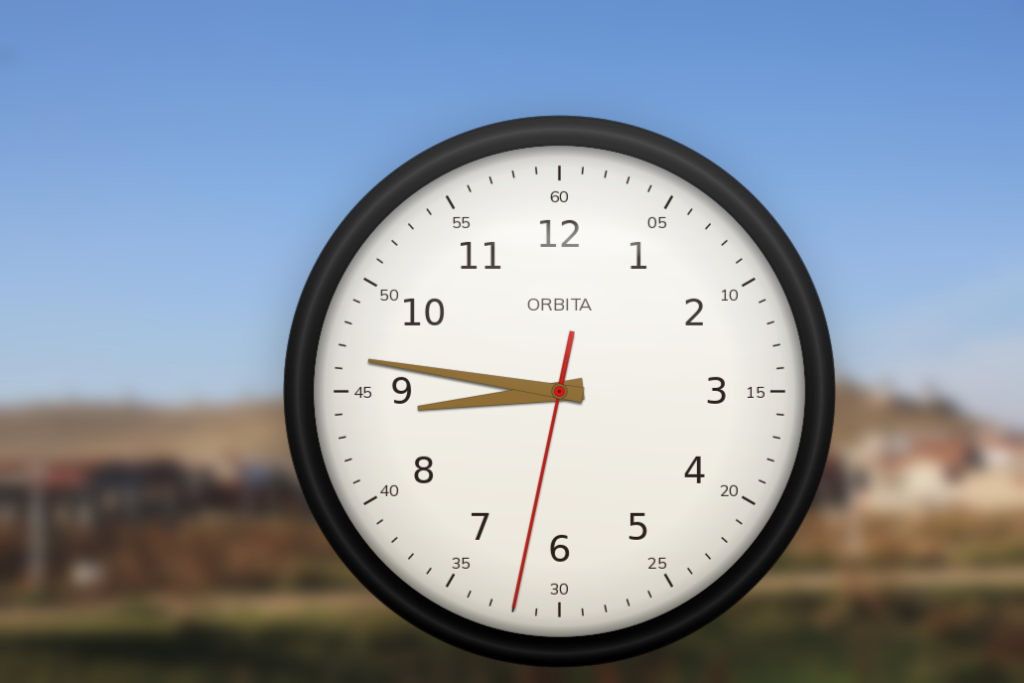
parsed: **8:46:32**
